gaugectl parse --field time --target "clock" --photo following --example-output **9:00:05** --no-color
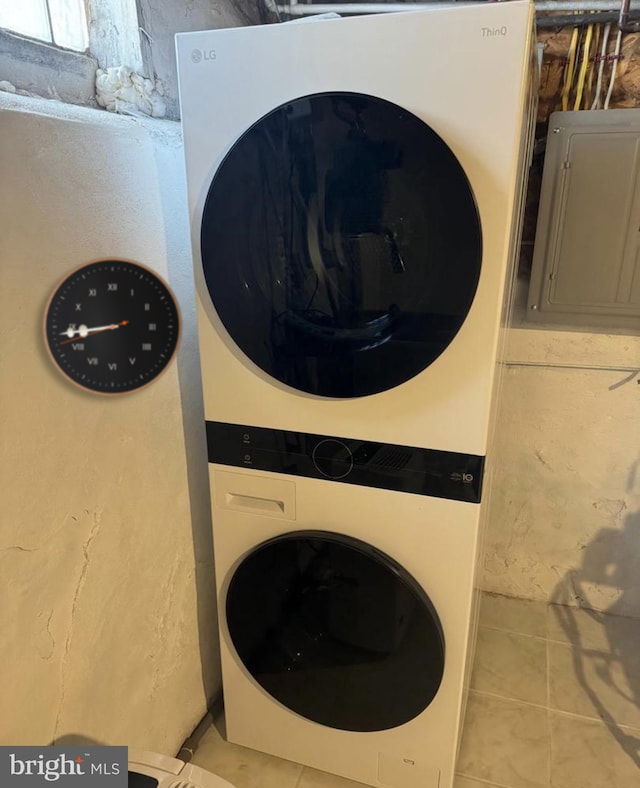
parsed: **8:43:42**
